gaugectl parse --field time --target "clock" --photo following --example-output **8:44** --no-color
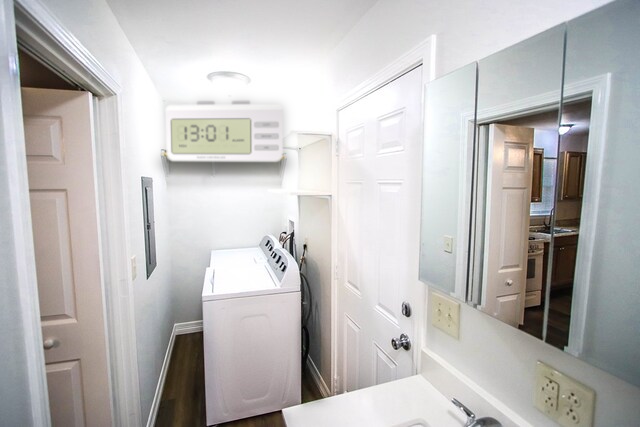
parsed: **13:01**
